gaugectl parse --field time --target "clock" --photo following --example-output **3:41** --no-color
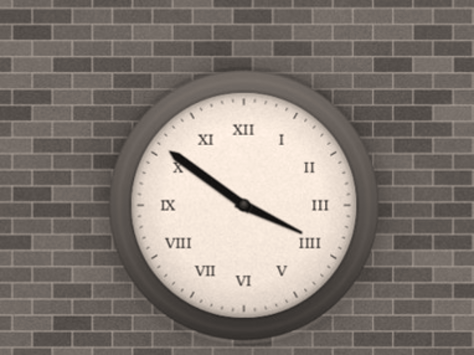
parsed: **3:51**
